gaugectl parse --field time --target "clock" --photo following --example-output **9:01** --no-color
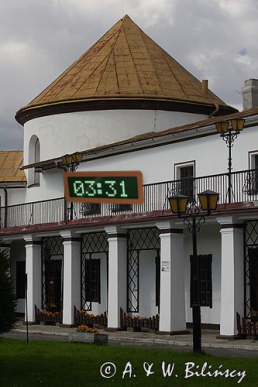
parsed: **3:31**
